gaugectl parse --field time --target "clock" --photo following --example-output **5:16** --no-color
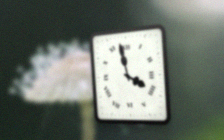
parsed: **3:58**
